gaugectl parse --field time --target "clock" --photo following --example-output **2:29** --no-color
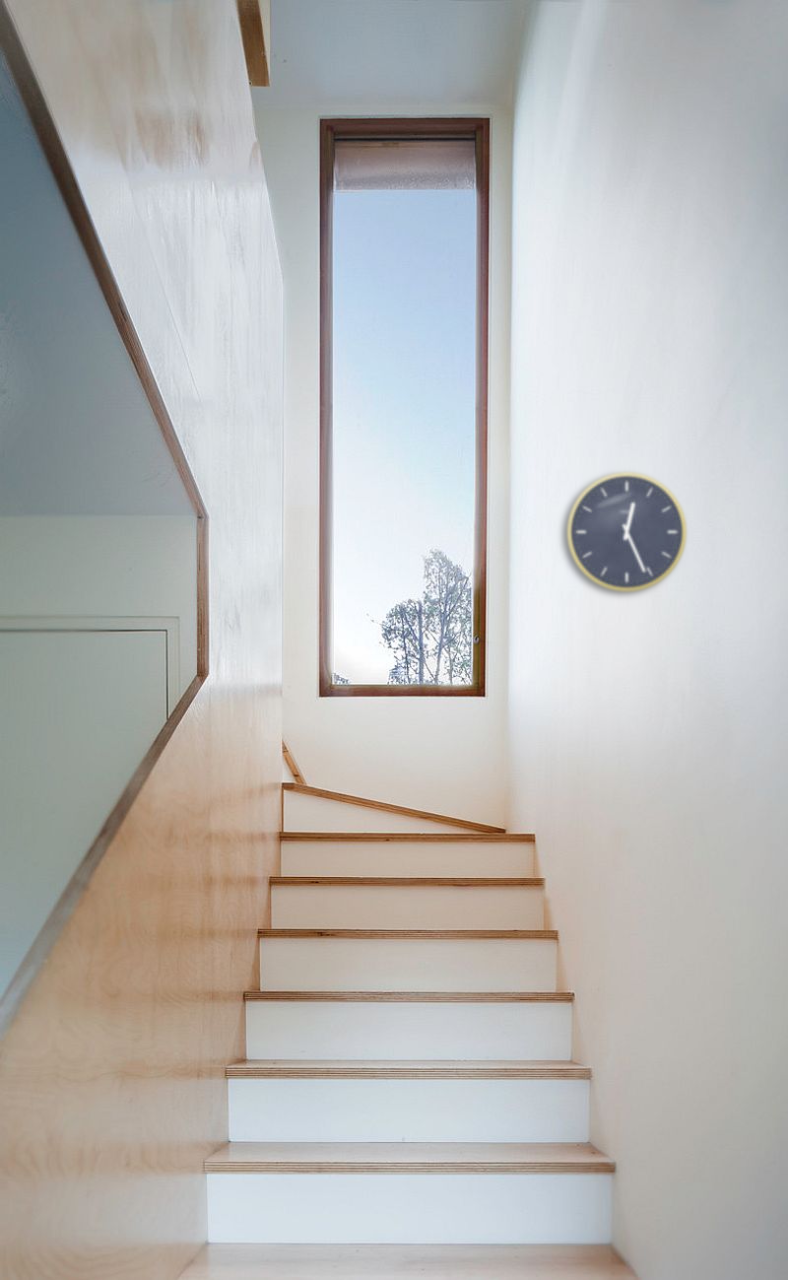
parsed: **12:26**
